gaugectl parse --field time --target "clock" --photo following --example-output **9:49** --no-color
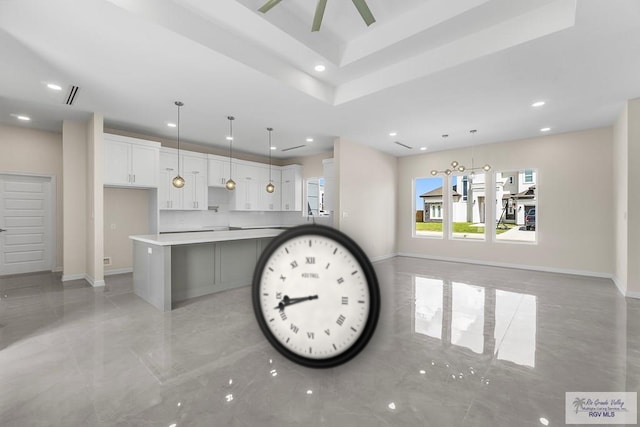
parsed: **8:42**
